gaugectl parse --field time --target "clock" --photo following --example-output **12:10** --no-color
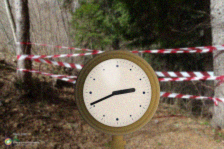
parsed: **2:41**
